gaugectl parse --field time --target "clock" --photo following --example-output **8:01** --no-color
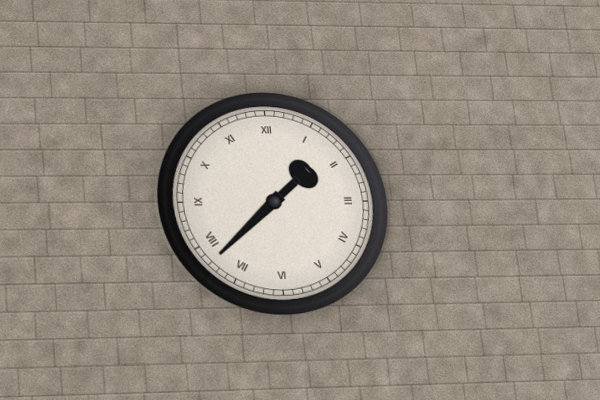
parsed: **1:38**
